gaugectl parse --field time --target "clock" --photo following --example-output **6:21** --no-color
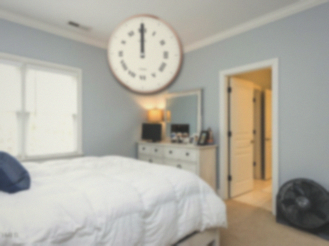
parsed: **12:00**
